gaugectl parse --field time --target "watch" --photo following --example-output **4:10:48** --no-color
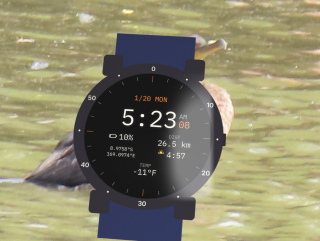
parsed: **5:23:08**
